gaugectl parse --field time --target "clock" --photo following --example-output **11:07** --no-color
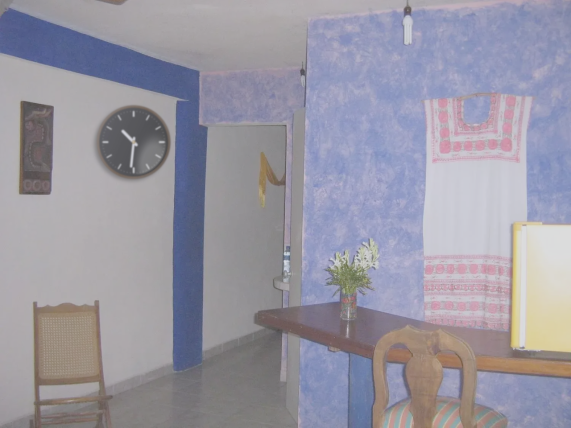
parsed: **10:31**
